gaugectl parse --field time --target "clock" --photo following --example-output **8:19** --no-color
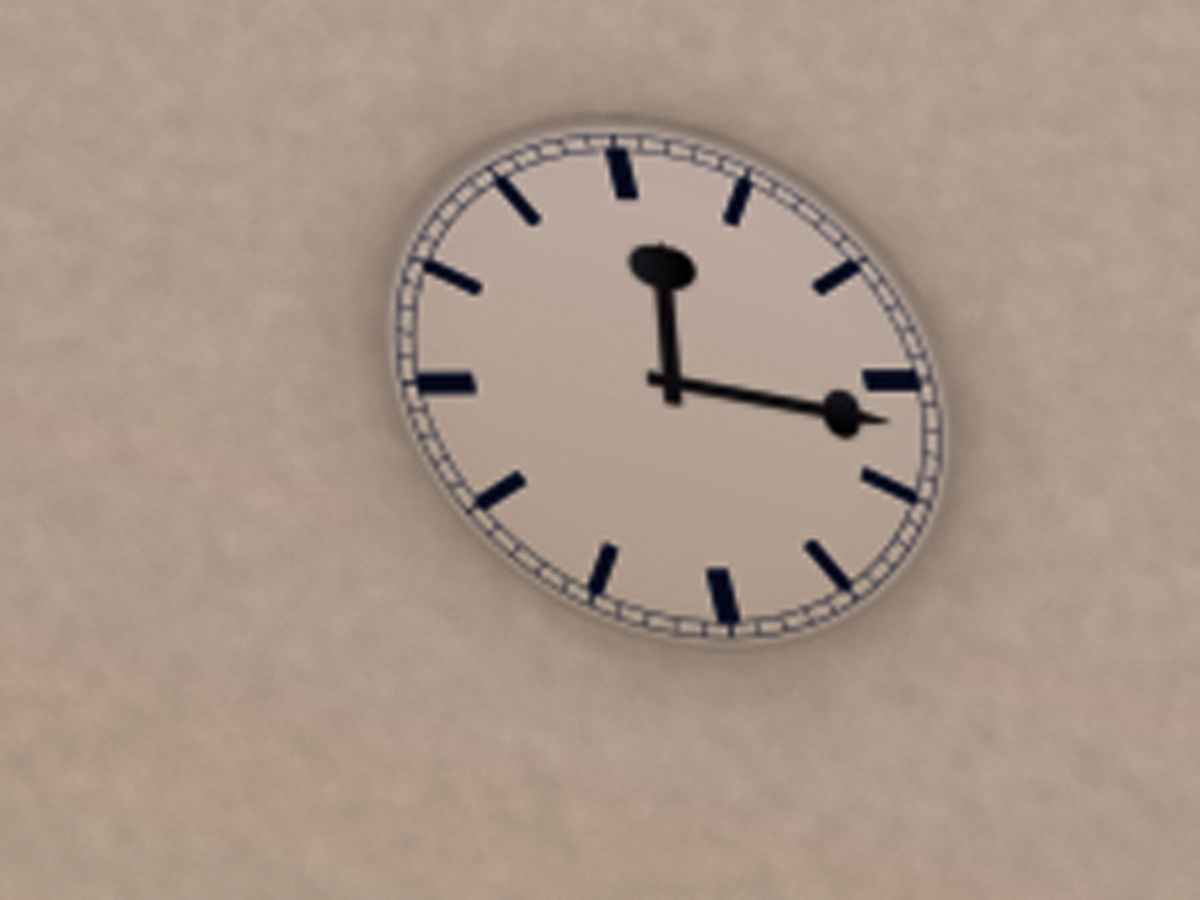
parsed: **12:17**
